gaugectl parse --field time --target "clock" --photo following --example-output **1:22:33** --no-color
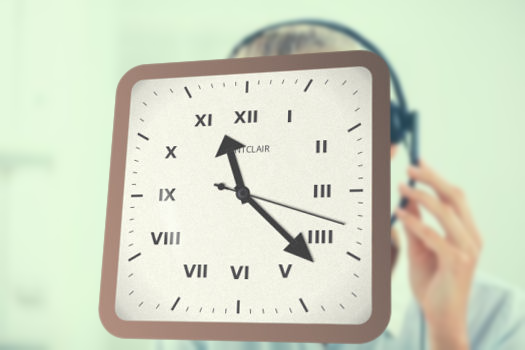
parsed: **11:22:18**
